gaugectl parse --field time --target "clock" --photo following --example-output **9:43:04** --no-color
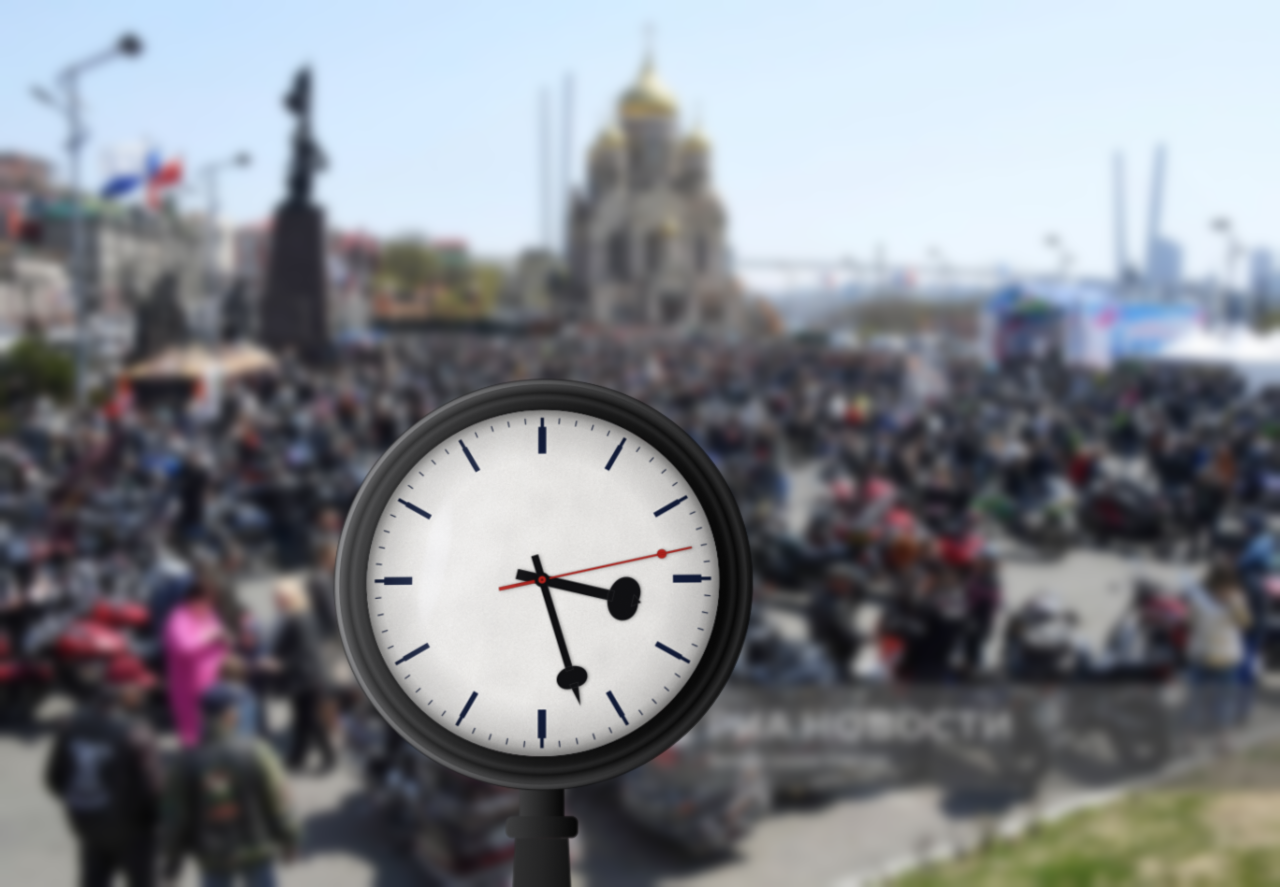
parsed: **3:27:13**
